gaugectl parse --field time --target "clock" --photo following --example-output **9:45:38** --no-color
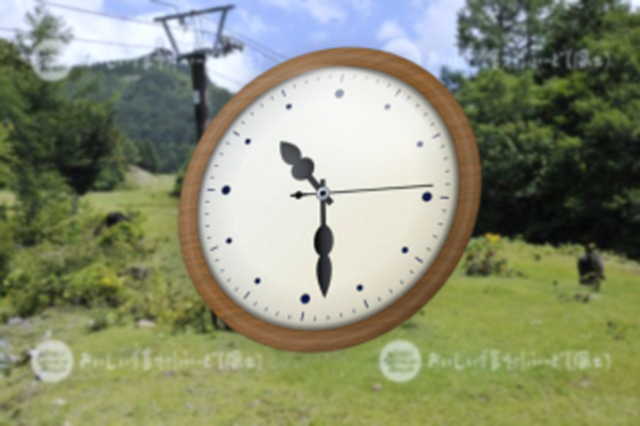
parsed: **10:28:14**
